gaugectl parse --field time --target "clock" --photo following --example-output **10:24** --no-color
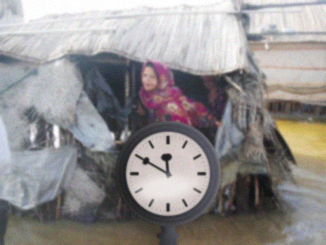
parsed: **11:50**
